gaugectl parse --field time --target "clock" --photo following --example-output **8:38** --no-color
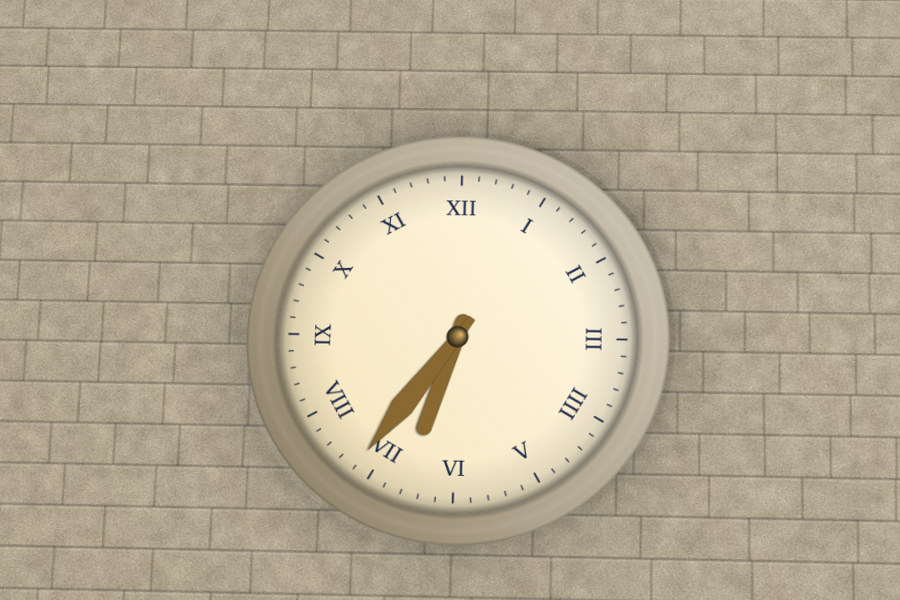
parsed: **6:36**
